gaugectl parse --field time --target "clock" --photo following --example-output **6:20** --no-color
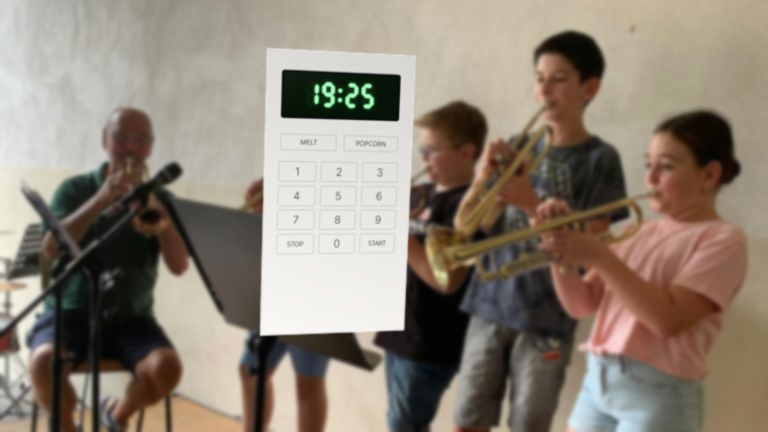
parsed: **19:25**
